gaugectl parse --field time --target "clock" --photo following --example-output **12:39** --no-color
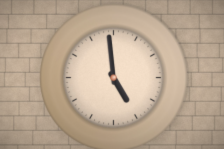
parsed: **4:59**
